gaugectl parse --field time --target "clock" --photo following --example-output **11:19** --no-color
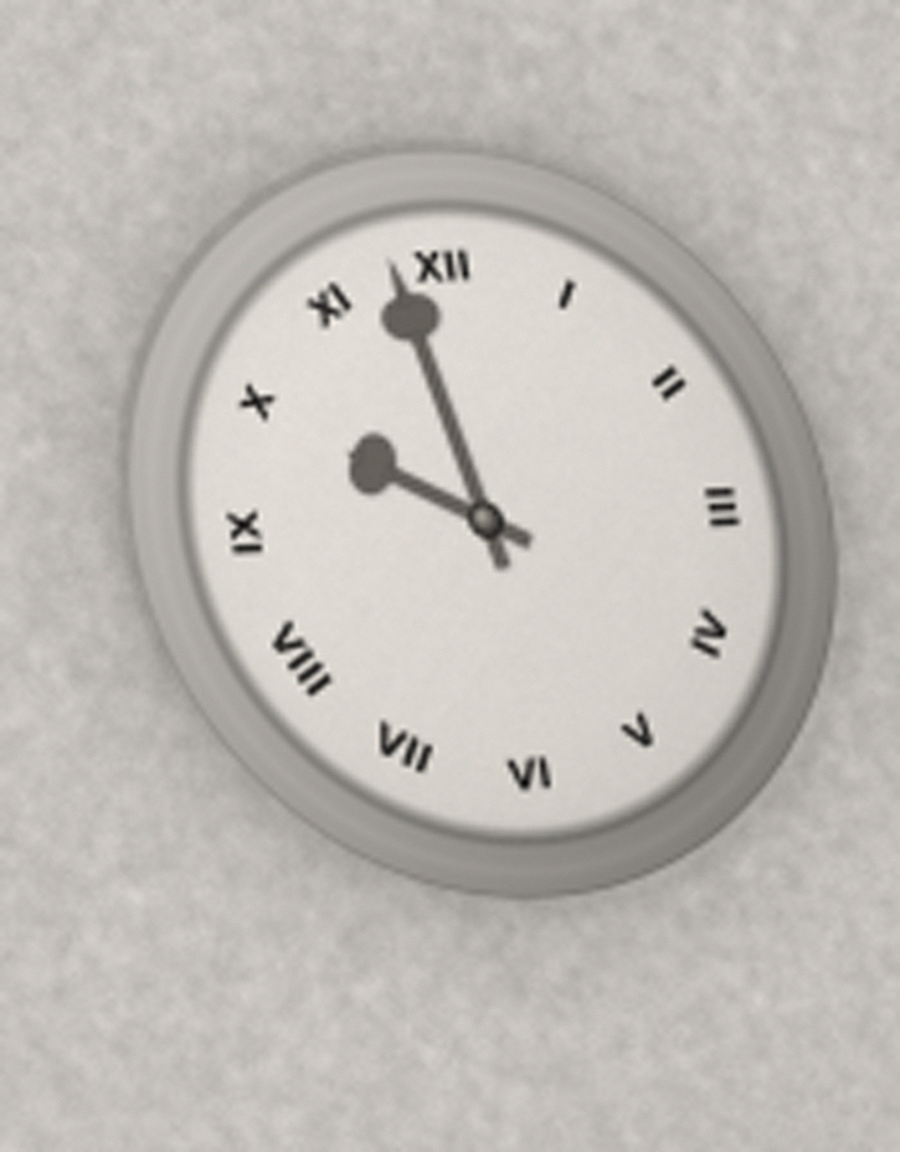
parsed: **9:58**
